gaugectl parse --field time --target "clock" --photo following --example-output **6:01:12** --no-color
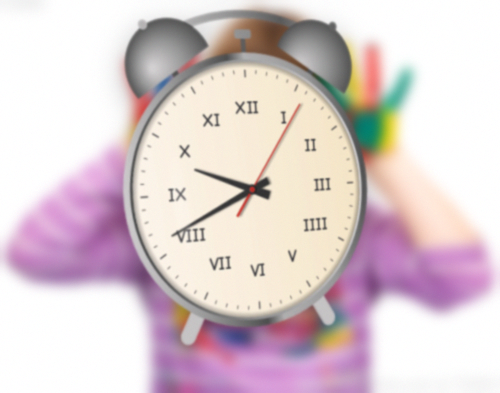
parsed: **9:41:06**
